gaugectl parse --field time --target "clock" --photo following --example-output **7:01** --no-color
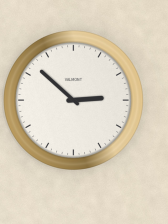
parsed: **2:52**
